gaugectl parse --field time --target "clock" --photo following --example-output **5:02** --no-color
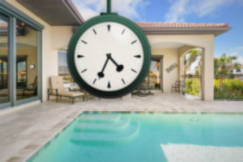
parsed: **4:34**
